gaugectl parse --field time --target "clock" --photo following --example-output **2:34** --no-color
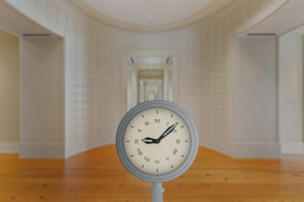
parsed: **9:08**
